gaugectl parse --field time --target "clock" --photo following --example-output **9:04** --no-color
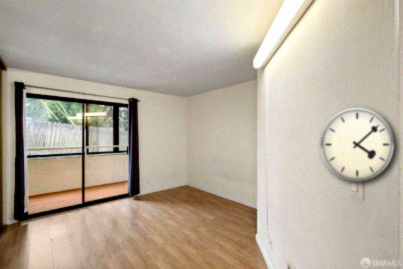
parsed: **4:08**
